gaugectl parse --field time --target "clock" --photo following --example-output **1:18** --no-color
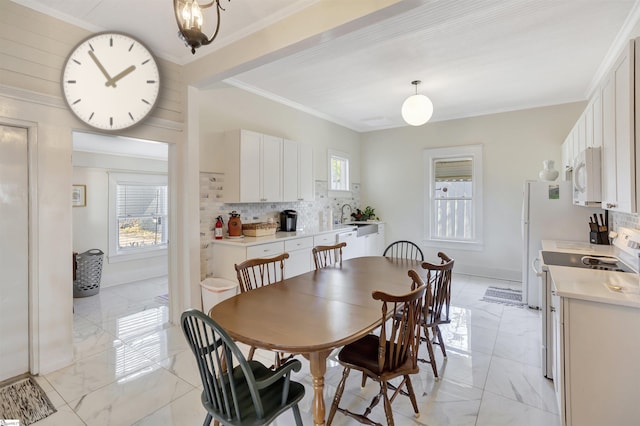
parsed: **1:54**
